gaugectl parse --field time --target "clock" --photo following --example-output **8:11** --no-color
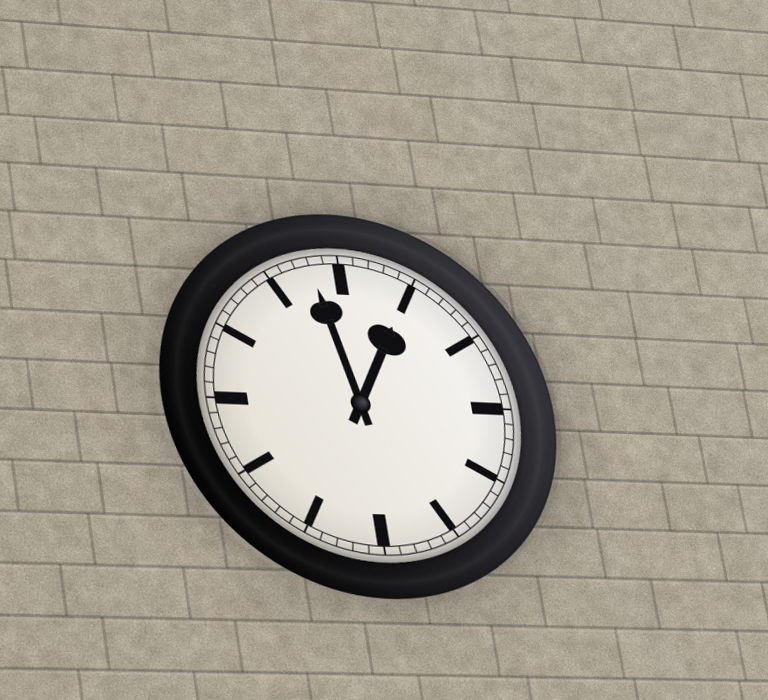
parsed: **12:58**
